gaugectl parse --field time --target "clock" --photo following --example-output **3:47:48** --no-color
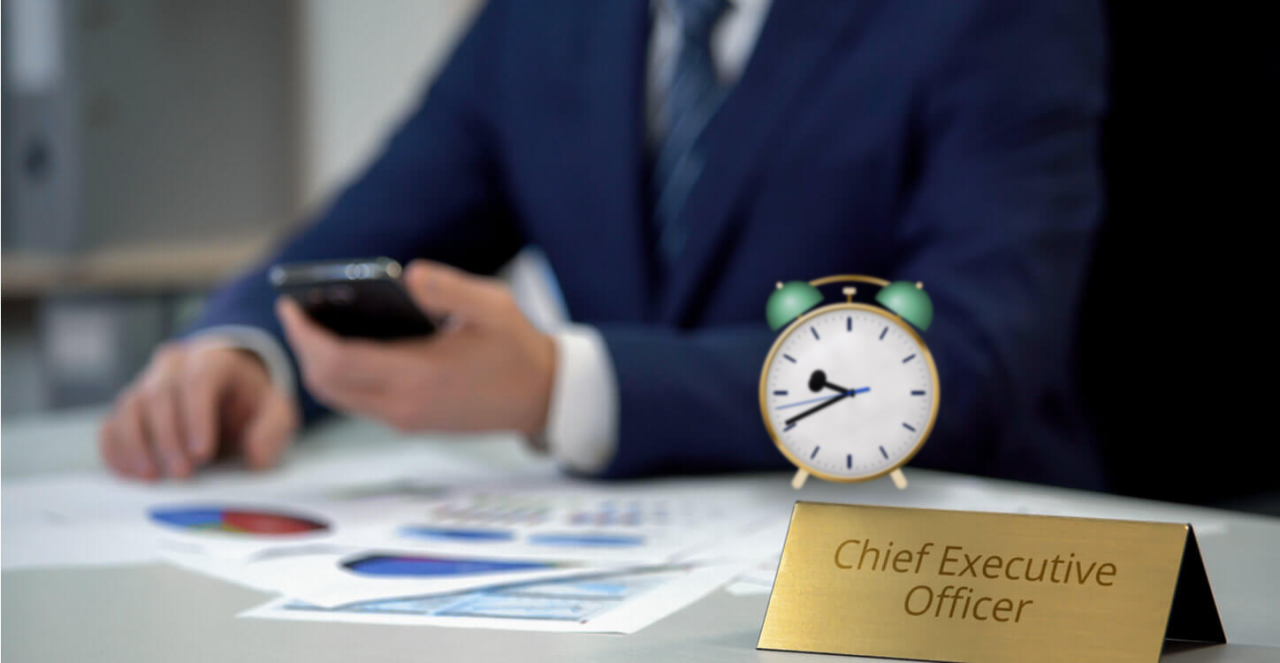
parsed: **9:40:43**
